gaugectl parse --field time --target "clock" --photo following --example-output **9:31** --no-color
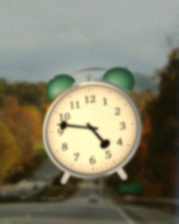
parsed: **4:47**
